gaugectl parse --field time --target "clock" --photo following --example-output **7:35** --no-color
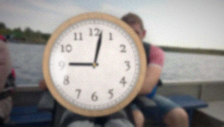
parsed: **9:02**
